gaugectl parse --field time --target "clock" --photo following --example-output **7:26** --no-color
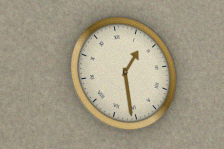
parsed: **1:31**
